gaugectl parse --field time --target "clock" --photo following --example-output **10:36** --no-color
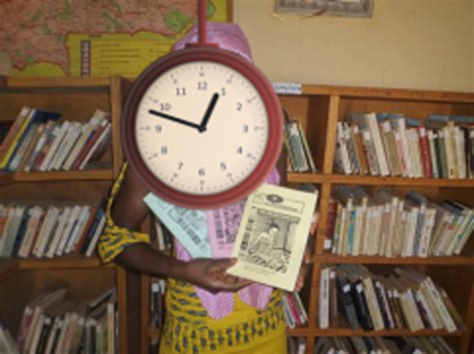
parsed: **12:48**
